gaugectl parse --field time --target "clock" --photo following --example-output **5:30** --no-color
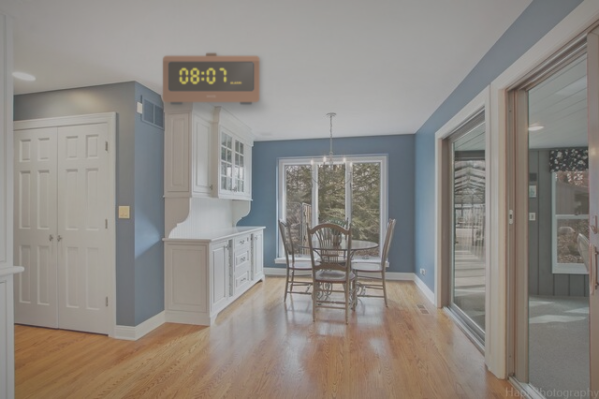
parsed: **8:07**
